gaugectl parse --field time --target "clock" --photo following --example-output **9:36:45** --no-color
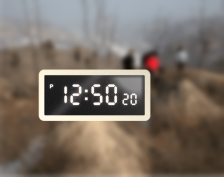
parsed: **12:50:20**
